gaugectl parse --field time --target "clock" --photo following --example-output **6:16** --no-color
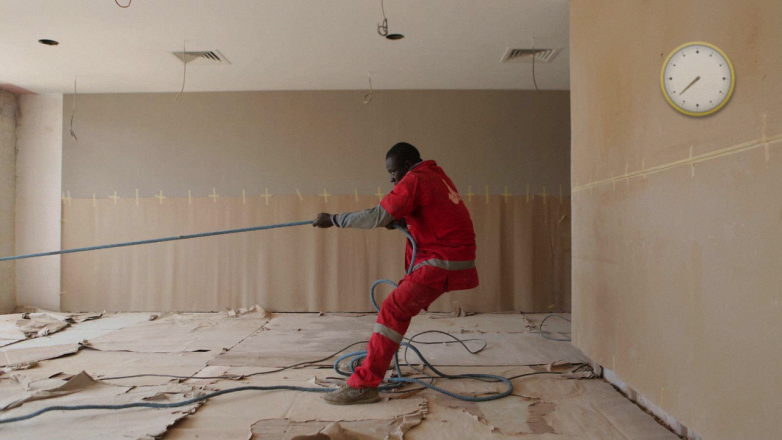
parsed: **7:38**
